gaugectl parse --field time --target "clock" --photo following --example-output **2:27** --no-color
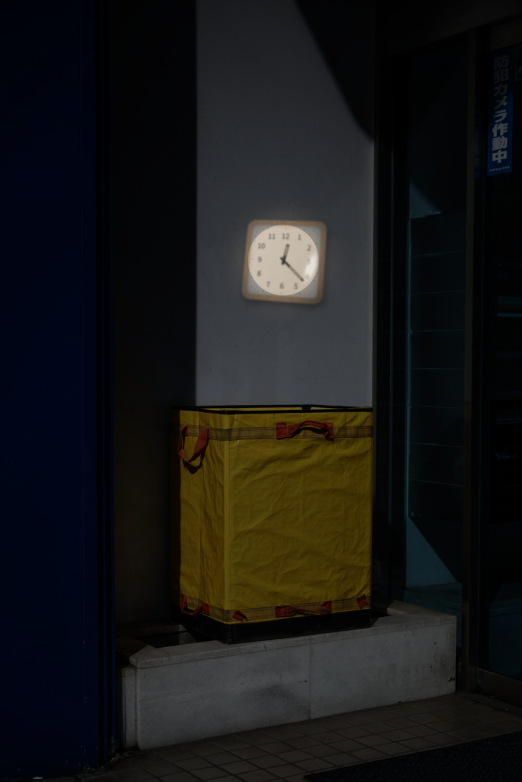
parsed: **12:22**
